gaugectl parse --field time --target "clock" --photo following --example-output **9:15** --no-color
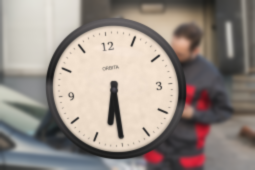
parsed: **6:30**
